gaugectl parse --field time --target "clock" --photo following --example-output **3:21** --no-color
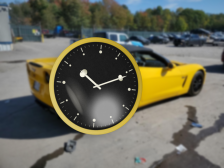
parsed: **10:11**
